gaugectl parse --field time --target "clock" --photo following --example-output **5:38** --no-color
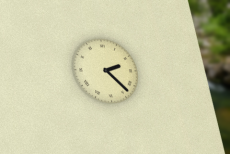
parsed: **2:23**
